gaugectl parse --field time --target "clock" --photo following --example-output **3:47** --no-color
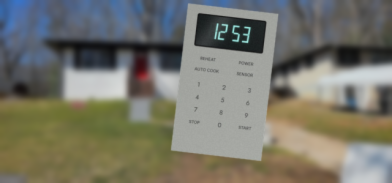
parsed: **12:53**
